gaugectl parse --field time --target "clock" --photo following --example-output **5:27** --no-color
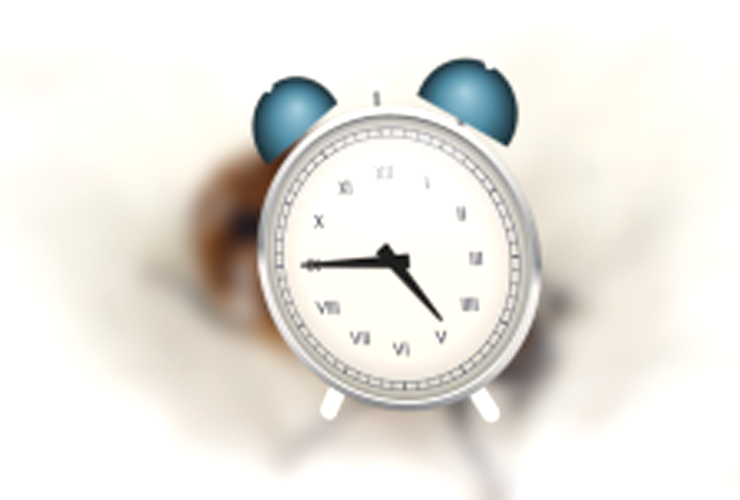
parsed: **4:45**
